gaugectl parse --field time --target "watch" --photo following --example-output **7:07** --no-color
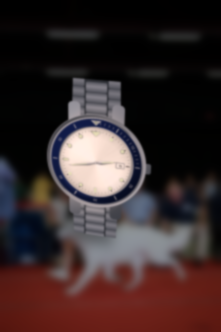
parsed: **2:43**
